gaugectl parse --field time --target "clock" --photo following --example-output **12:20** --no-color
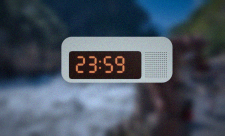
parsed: **23:59**
